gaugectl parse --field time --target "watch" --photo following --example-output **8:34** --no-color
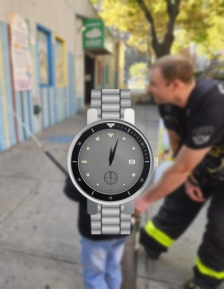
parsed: **12:03**
